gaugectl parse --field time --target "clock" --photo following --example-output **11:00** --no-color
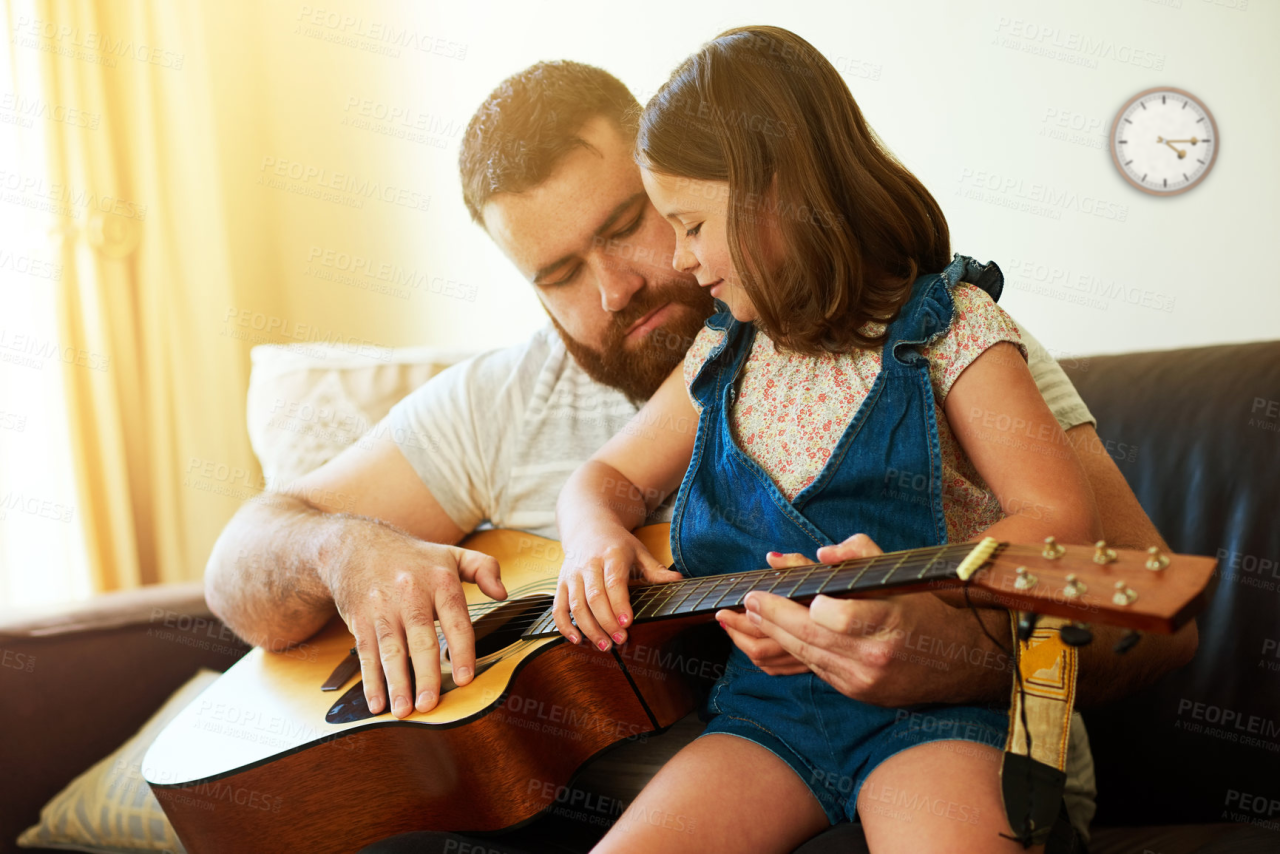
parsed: **4:15**
